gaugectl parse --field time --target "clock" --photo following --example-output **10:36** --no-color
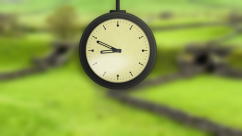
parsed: **8:49**
